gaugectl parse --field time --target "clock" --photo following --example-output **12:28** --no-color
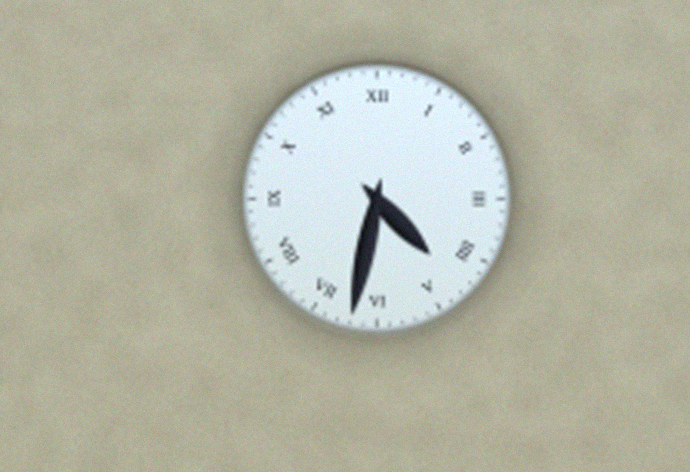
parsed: **4:32**
